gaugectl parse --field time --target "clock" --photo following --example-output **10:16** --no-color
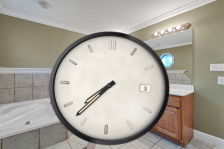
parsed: **7:37**
